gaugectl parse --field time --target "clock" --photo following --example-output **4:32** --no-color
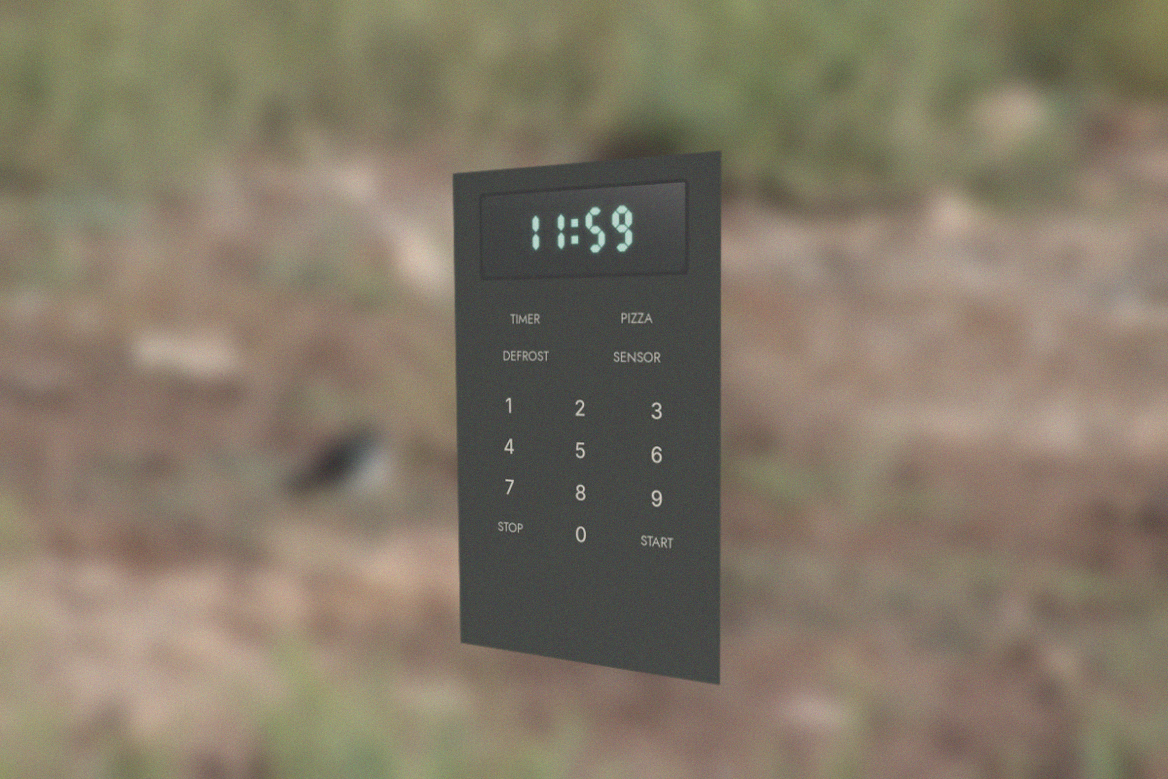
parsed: **11:59**
